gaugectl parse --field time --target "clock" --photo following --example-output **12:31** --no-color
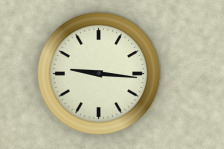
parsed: **9:16**
